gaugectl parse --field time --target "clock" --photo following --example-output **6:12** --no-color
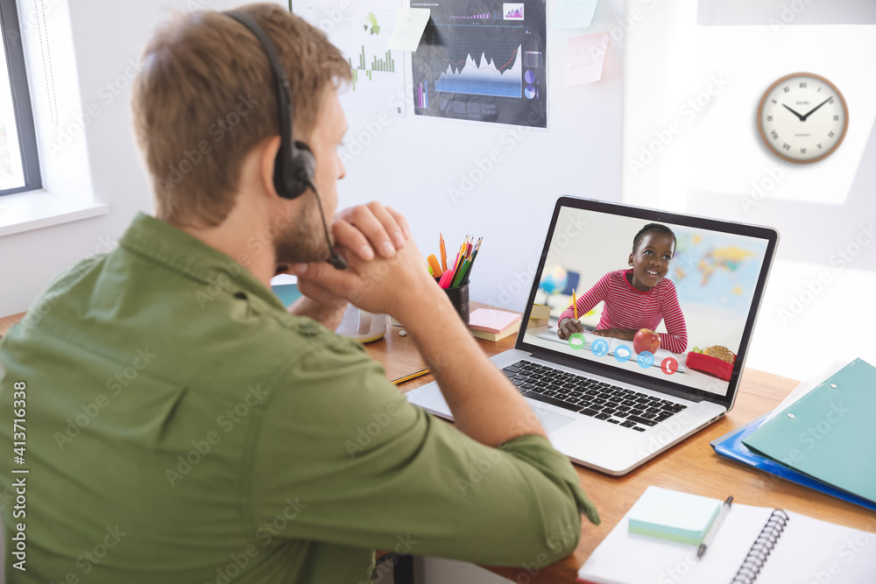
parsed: **10:09**
